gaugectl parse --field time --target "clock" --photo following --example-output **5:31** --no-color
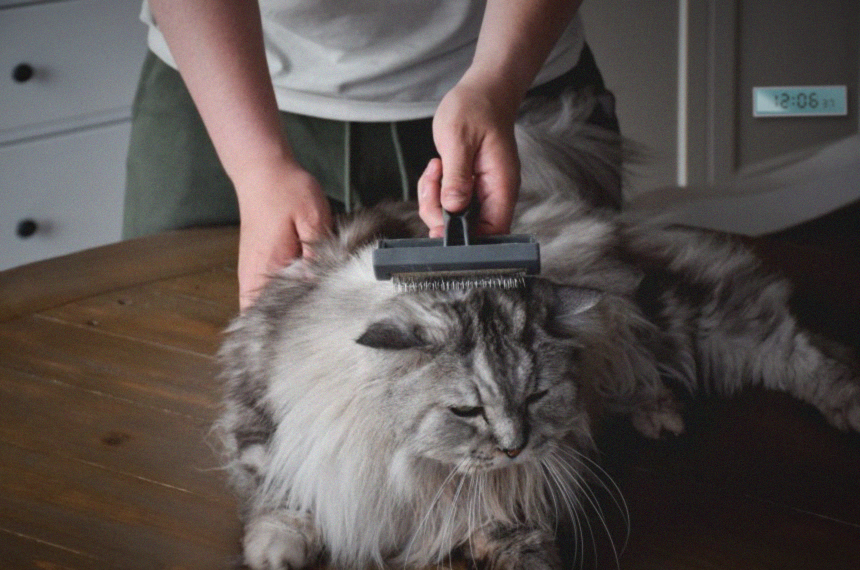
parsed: **12:06**
